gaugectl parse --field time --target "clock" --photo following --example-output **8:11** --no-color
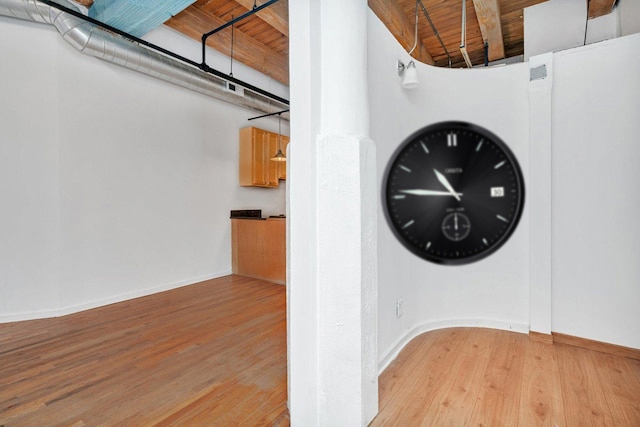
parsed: **10:46**
